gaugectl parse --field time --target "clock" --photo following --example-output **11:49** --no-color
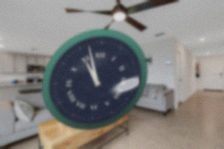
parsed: **10:57**
